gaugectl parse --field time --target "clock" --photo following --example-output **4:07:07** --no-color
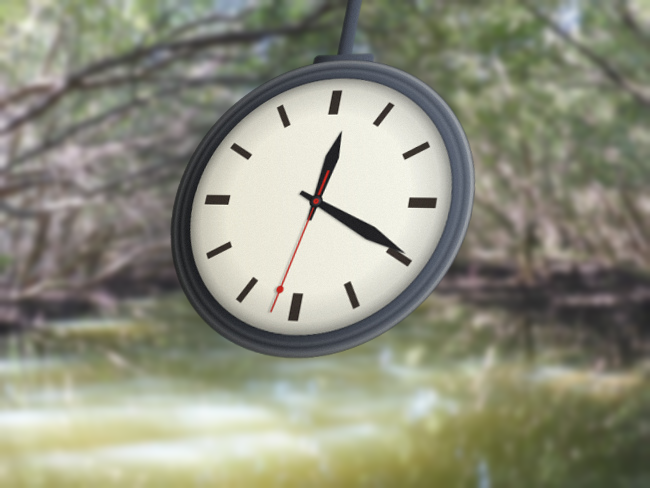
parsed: **12:19:32**
